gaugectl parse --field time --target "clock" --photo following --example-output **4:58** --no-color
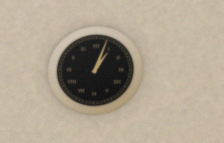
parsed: **1:03**
